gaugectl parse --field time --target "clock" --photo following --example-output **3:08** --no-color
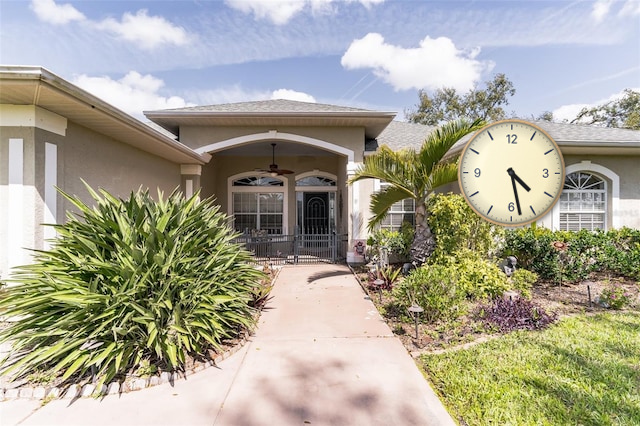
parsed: **4:28**
